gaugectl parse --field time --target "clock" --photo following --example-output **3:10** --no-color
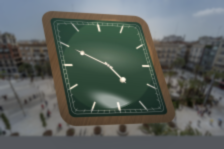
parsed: **4:50**
